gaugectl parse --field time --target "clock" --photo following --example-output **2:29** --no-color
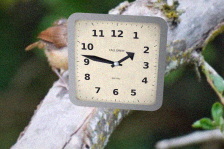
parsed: **1:47**
